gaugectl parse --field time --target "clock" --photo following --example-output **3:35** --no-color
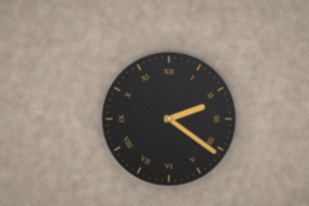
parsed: **2:21**
